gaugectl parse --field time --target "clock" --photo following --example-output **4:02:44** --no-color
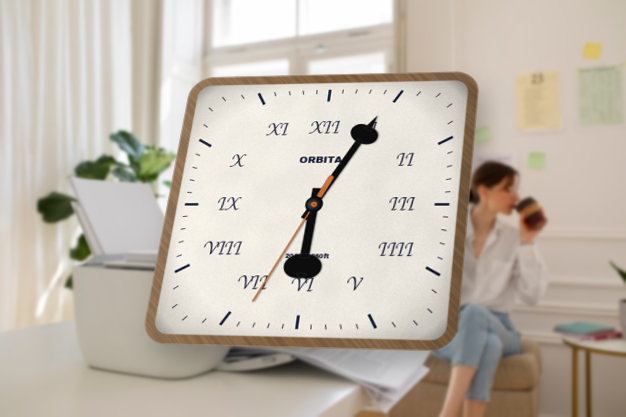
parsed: **6:04:34**
